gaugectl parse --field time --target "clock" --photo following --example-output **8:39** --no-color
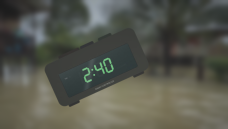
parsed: **2:40**
